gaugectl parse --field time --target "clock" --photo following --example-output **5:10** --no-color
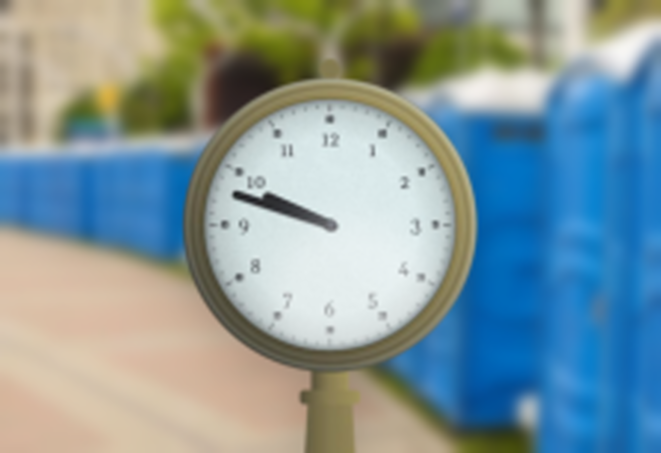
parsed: **9:48**
